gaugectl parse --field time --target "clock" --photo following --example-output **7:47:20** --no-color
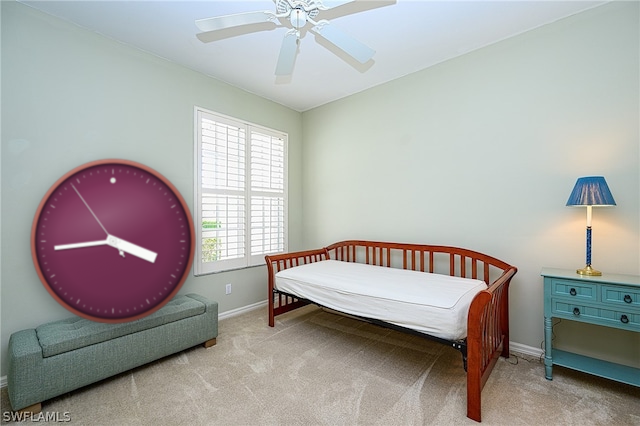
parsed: **3:43:54**
